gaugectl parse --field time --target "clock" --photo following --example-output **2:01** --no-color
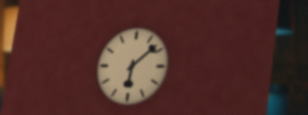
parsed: **6:08**
